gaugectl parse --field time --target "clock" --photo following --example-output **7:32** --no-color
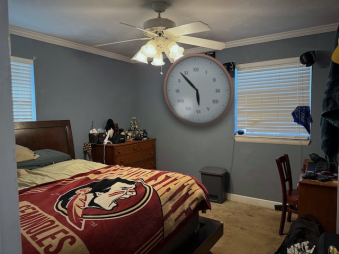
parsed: **5:53**
